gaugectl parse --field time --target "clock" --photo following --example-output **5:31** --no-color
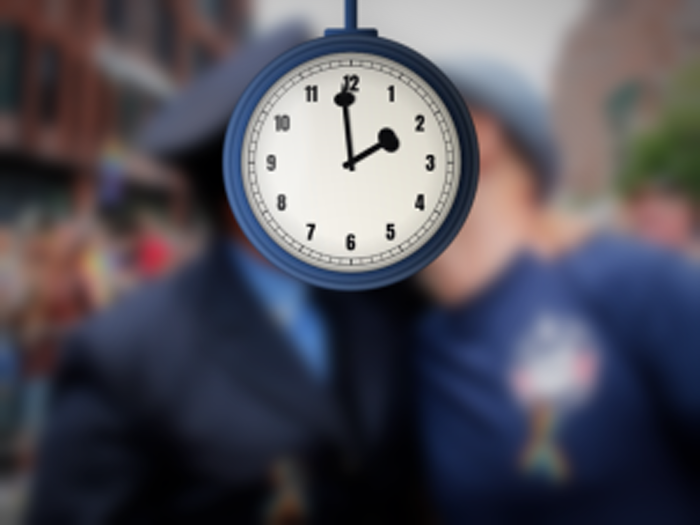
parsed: **1:59**
